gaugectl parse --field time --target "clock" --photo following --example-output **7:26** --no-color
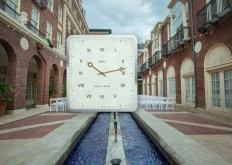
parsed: **10:13**
